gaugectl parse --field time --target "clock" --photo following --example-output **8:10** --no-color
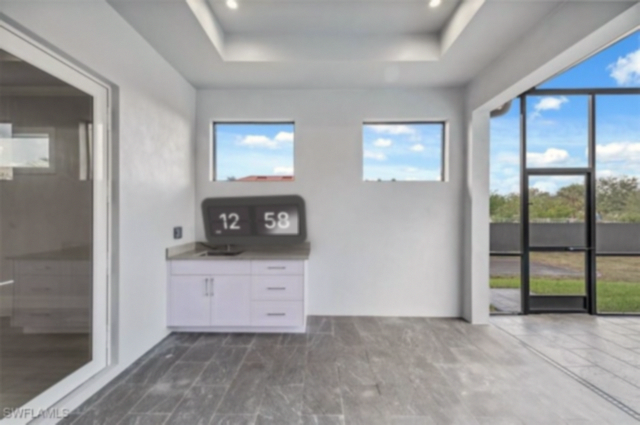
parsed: **12:58**
